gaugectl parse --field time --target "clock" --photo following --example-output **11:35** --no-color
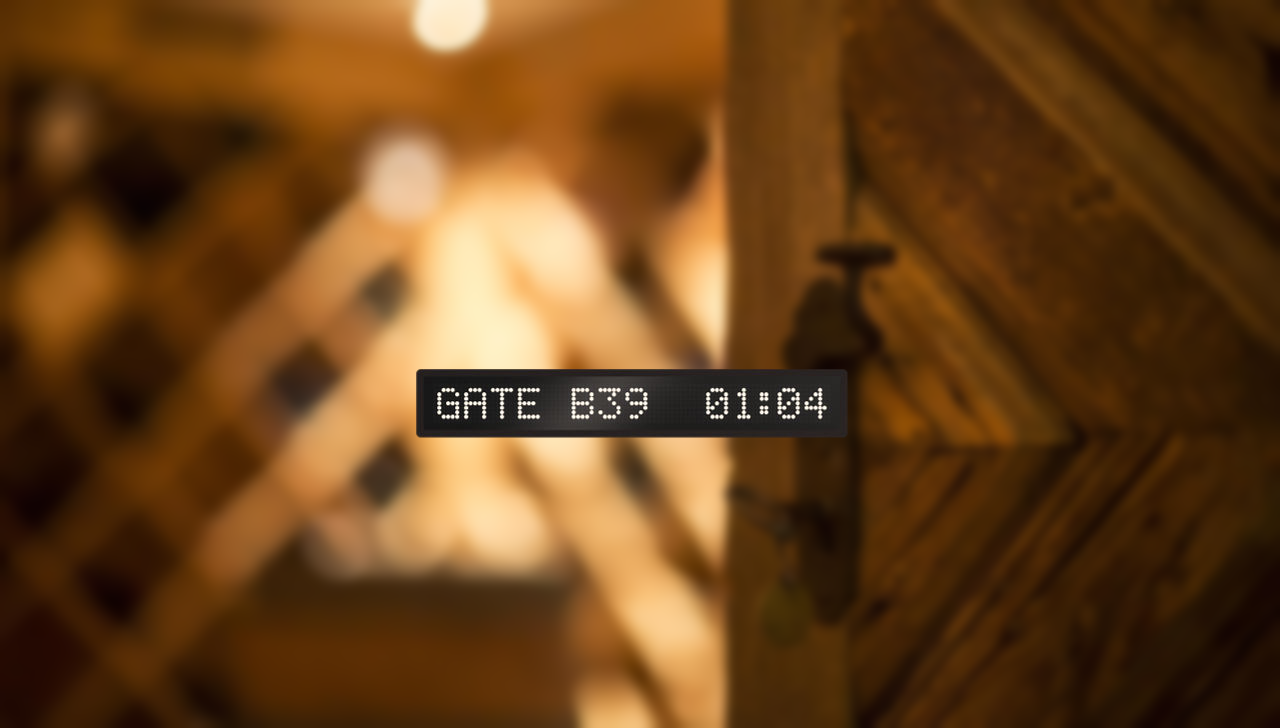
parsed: **1:04**
